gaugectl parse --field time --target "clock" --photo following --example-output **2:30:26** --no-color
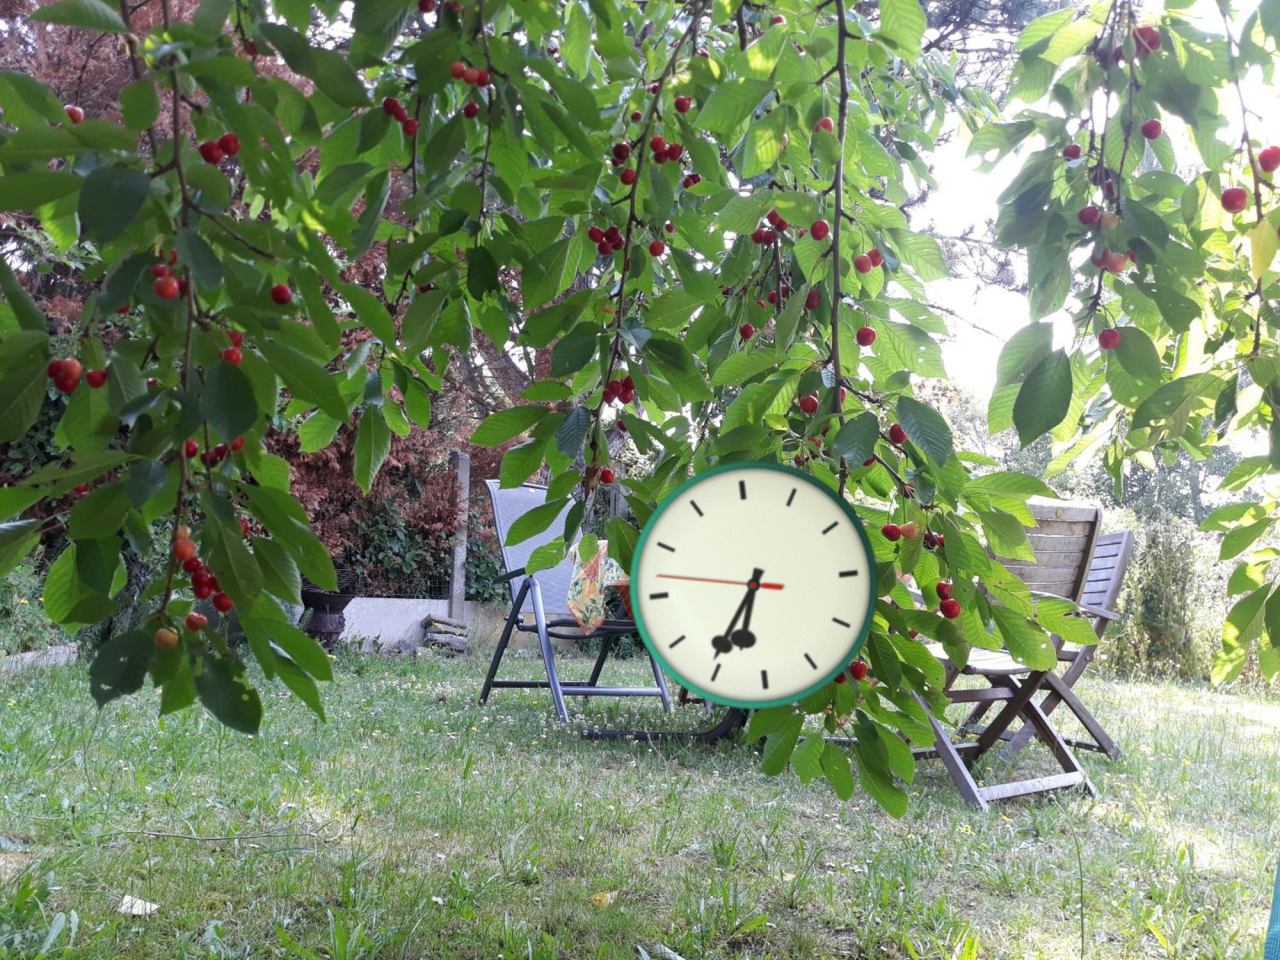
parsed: **6:35:47**
